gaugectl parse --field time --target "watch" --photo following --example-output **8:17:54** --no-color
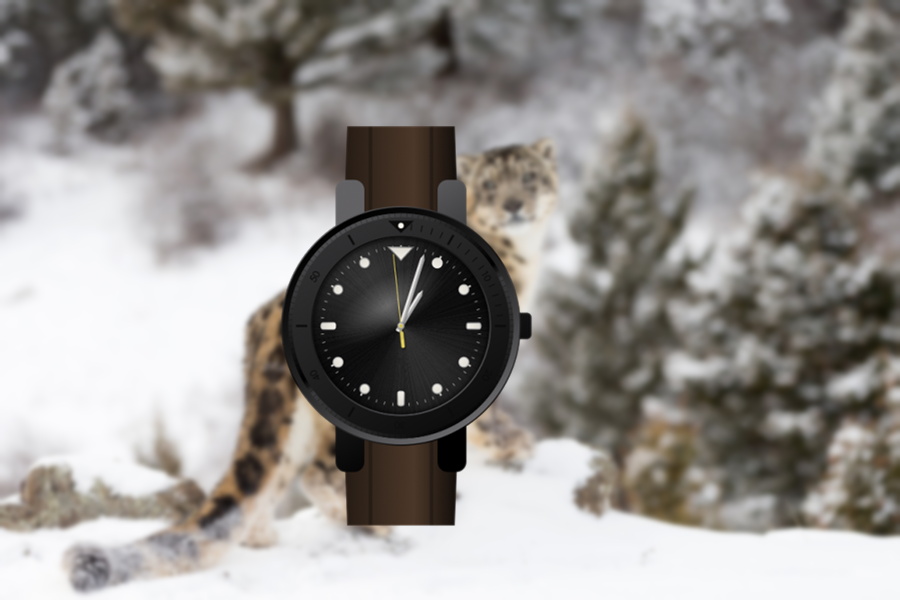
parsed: **1:02:59**
